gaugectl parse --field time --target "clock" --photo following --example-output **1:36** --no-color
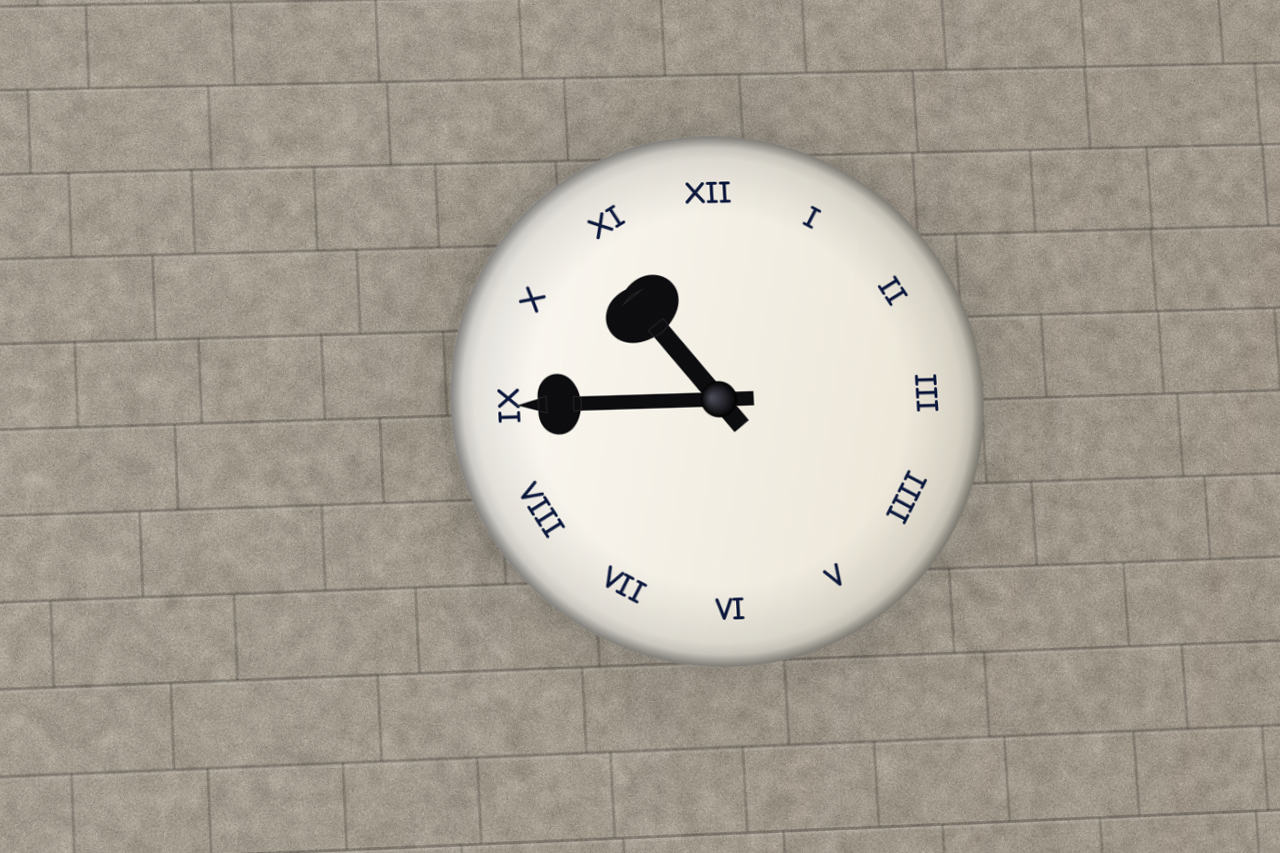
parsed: **10:45**
